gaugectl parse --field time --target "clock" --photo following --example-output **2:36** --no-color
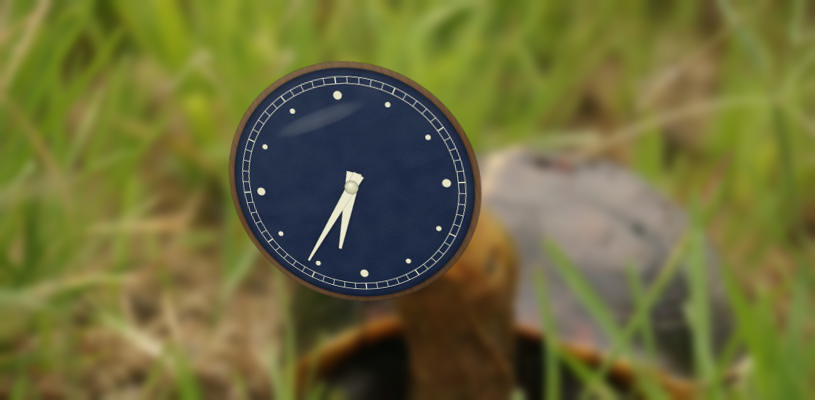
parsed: **6:36**
